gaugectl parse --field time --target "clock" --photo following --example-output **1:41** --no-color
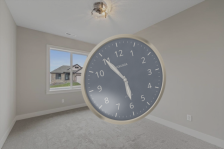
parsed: **5:55**
